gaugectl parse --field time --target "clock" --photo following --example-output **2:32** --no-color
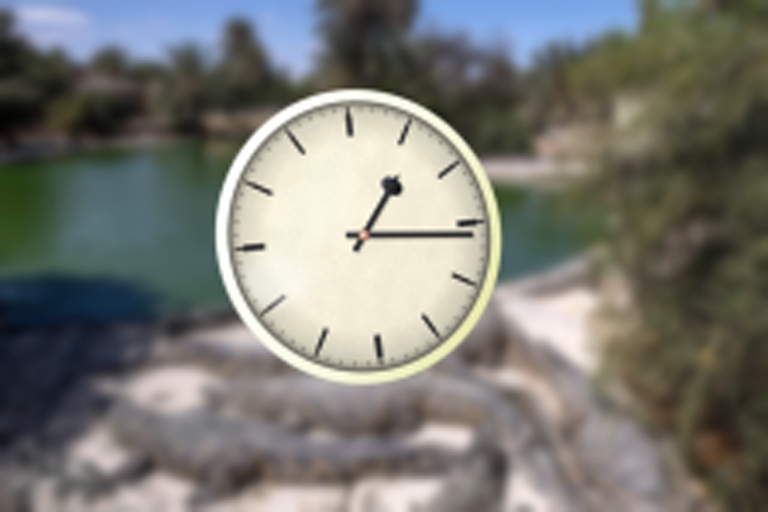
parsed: **1:16**
